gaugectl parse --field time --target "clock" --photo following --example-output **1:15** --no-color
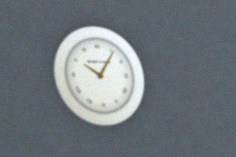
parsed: **10:06**
